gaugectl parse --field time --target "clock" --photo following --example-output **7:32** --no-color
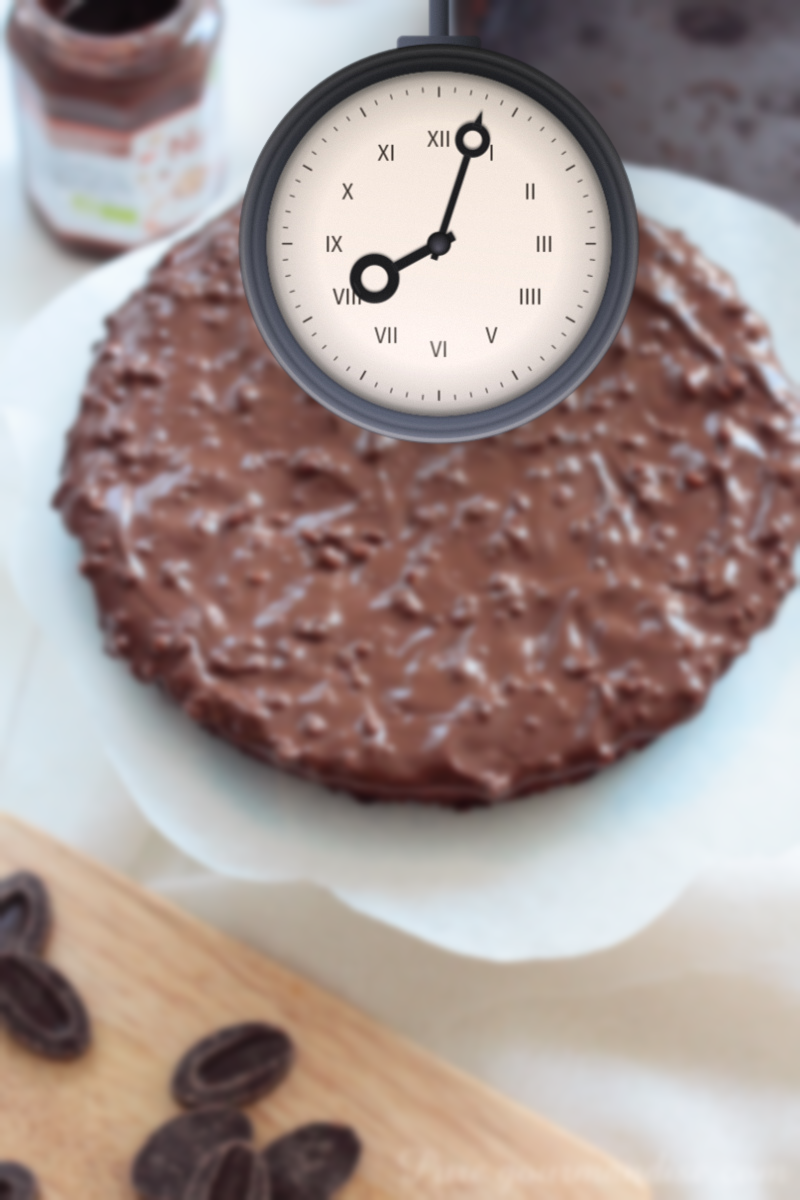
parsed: **8:03**
